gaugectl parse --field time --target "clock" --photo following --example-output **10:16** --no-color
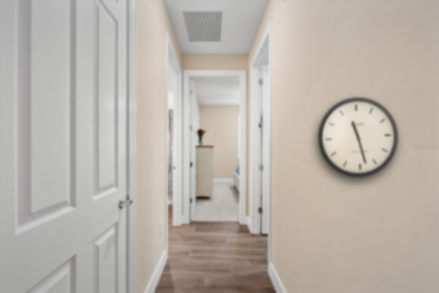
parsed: **11:28**
